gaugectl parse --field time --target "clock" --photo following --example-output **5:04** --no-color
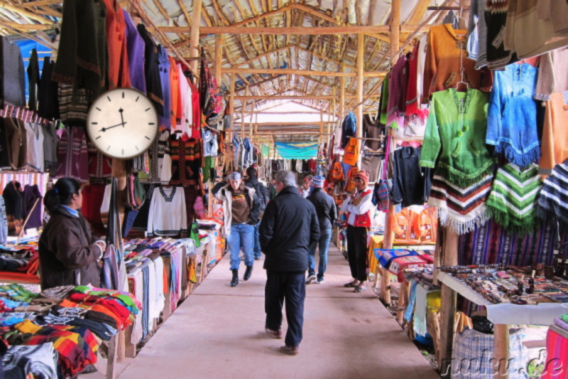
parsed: **11:42**
